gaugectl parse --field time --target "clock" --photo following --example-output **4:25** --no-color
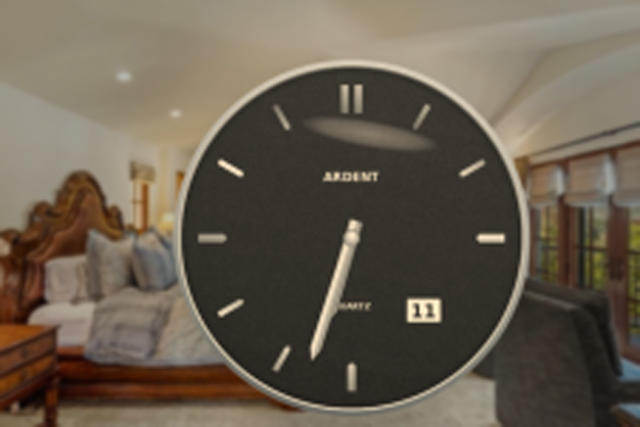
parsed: **6:33**
